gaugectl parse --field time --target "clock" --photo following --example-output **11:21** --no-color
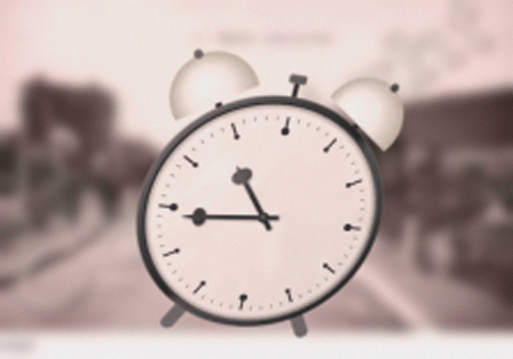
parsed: **10:44**
